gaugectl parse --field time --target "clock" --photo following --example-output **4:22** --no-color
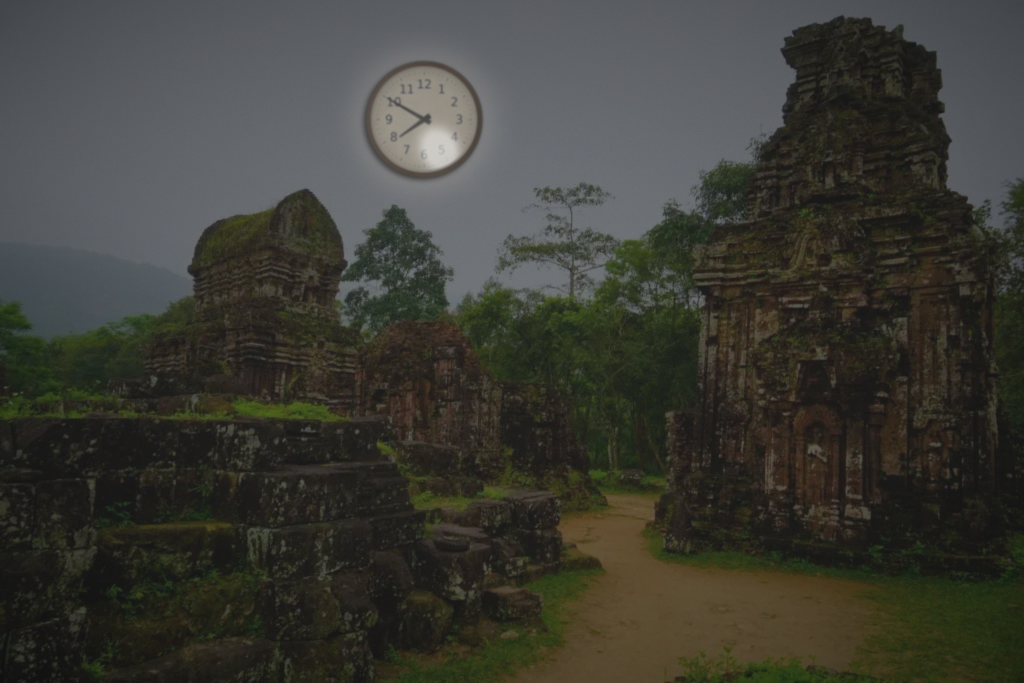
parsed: **7:50**
